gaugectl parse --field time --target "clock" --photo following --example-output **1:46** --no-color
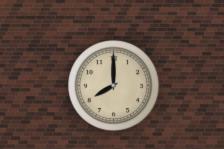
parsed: **8:00**
